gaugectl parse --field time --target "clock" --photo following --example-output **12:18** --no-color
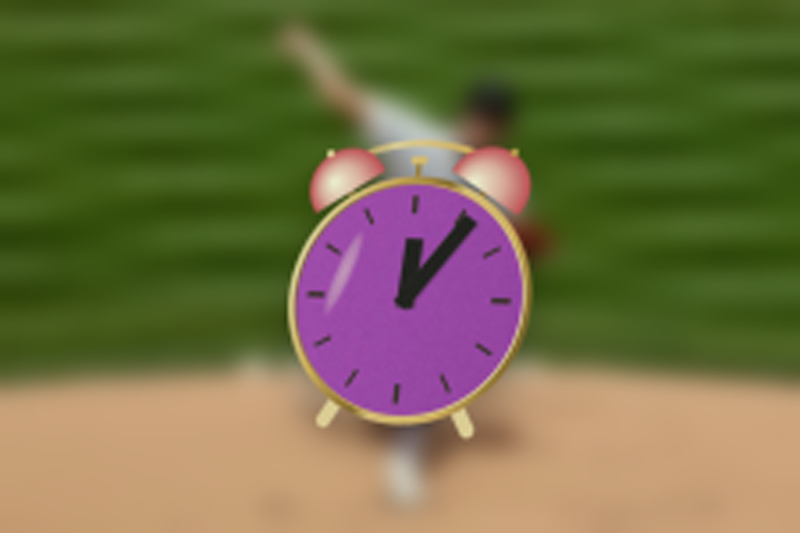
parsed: **12:06**
